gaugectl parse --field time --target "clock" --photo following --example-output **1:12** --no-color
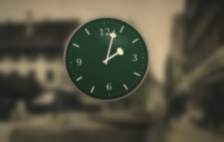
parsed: **2:03**
